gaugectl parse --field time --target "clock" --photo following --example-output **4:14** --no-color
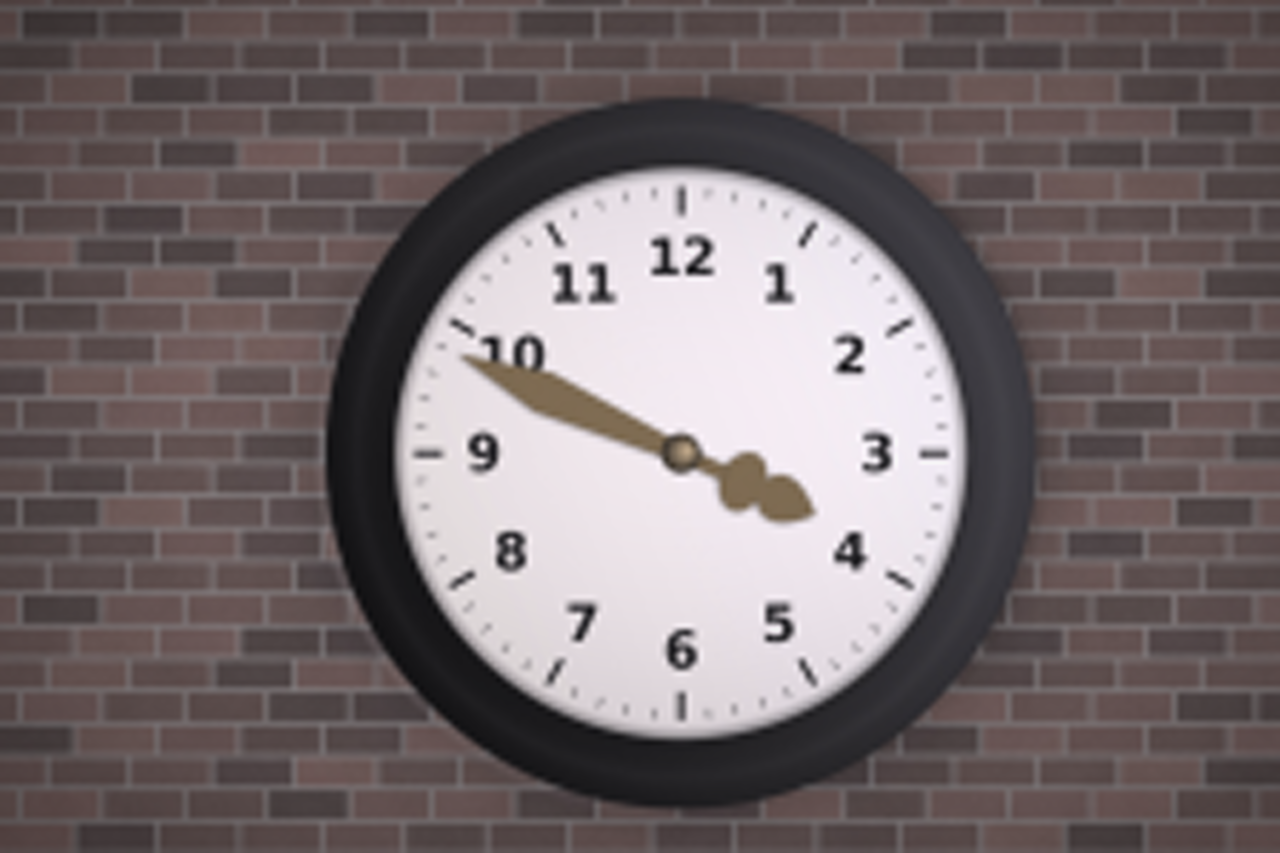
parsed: **3:49**
